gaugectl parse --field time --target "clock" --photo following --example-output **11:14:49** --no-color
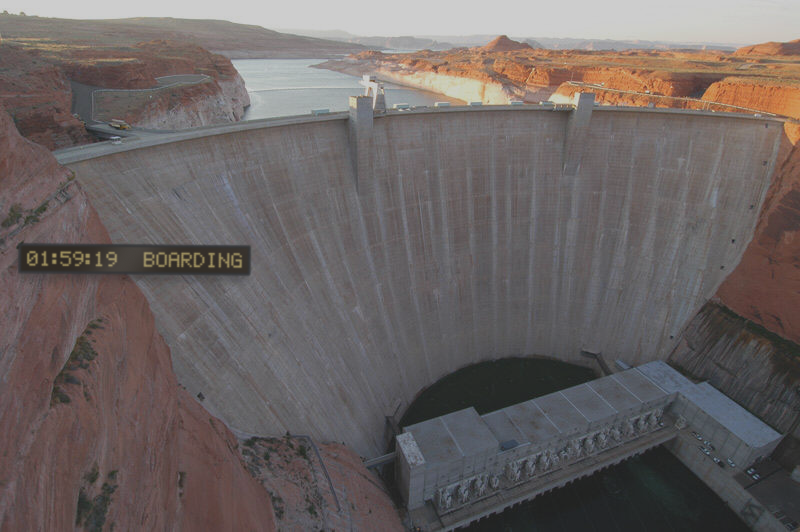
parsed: **1:59:19**
